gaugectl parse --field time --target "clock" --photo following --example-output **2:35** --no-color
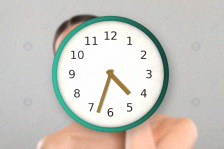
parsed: **4:33**
